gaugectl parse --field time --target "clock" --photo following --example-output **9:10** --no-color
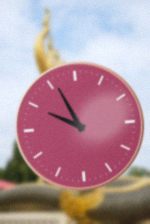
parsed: **9:56**
